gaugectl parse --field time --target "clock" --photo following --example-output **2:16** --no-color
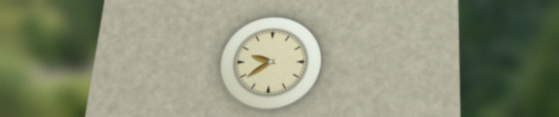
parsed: **9:39**
